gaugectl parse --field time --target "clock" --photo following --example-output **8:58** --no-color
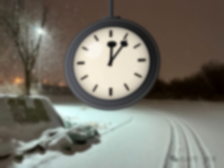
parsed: **12:06**
